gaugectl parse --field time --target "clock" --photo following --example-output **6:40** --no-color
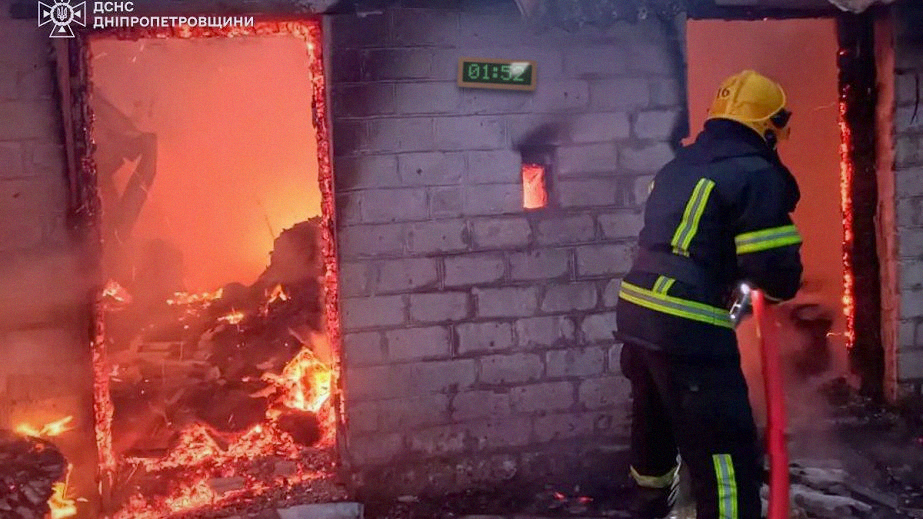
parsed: **1:52**
